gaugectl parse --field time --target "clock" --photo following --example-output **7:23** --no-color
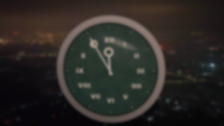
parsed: **11:55**
